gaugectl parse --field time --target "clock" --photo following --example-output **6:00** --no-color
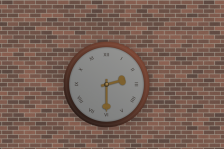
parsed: **2:30**
